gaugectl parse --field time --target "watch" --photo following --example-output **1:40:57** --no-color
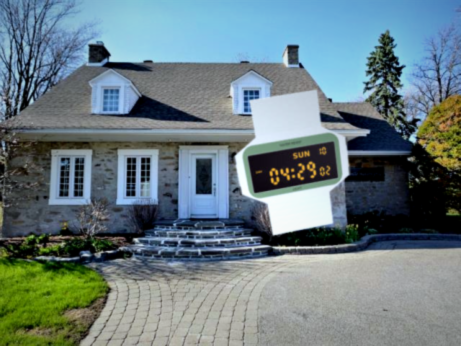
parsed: **4:29:02**
